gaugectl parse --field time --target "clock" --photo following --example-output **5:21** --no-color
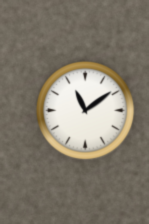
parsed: **11:09**
